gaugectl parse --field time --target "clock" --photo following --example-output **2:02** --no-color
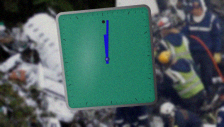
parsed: **12:01**
